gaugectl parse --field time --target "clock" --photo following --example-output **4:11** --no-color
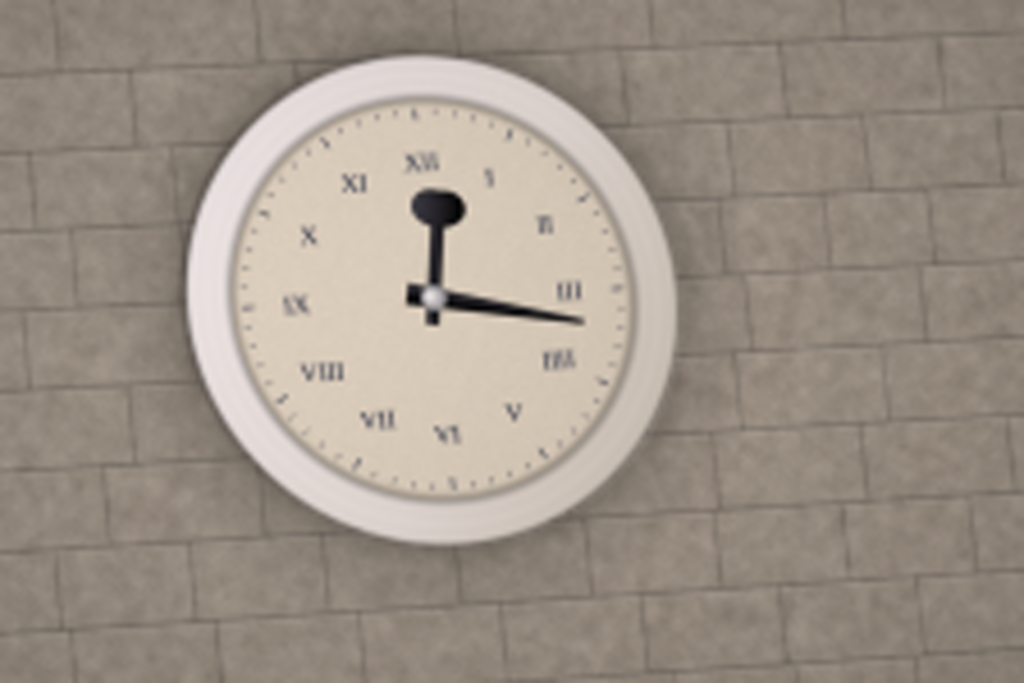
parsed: **12:17**
